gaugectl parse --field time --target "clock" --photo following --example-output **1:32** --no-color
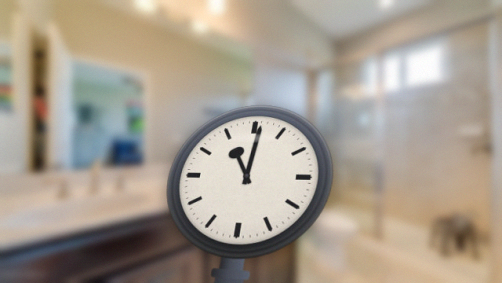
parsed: **11:01**
